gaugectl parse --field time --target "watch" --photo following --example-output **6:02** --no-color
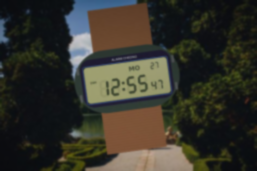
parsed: **12:55**
